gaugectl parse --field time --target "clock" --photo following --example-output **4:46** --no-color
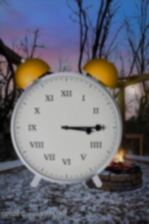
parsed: **3:15**
